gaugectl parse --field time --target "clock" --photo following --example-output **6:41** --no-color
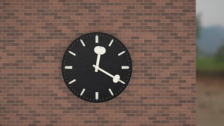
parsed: **12:20**
